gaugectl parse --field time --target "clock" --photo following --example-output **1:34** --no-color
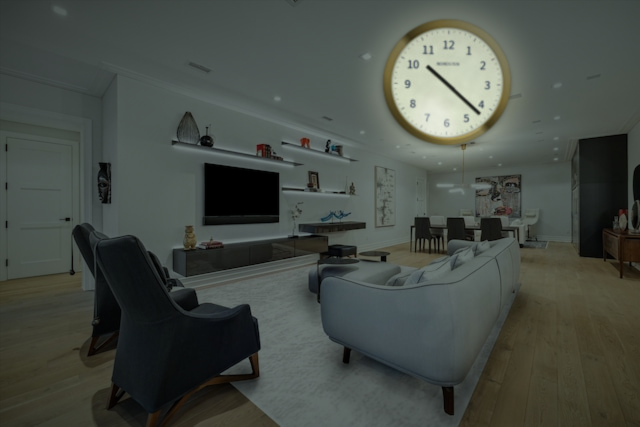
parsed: **10:22**
